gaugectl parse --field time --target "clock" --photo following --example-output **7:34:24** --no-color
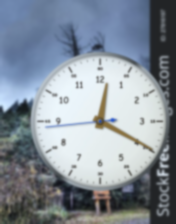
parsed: **12:19:44**
